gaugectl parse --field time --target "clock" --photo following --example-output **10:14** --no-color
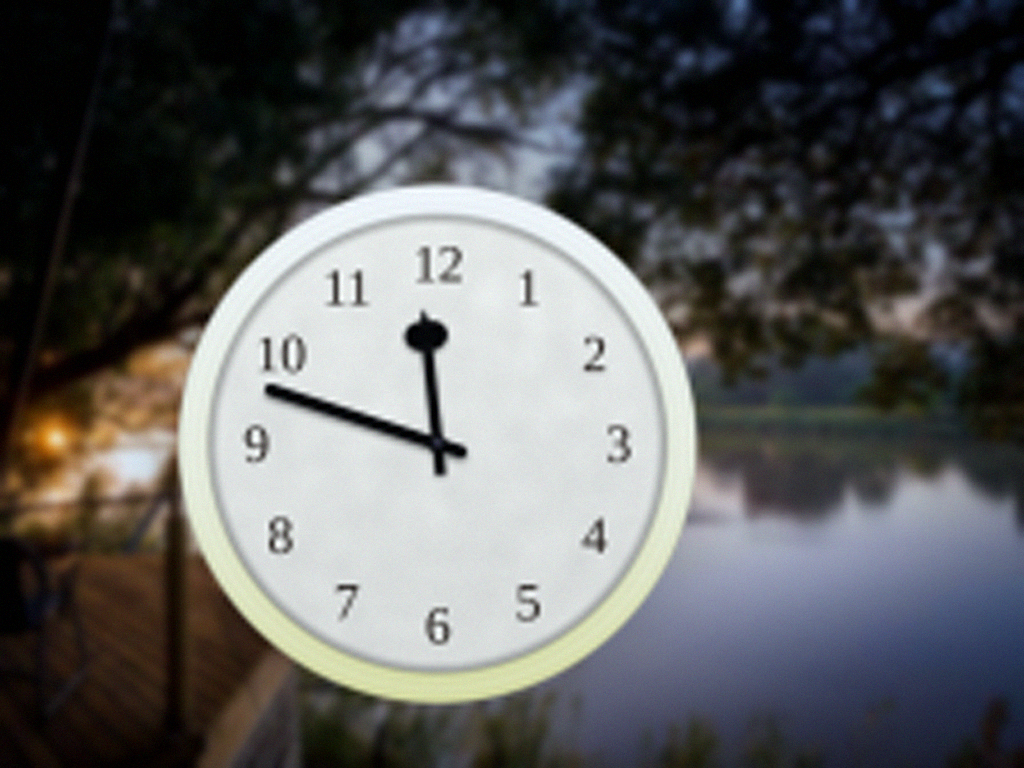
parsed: **11:48**
